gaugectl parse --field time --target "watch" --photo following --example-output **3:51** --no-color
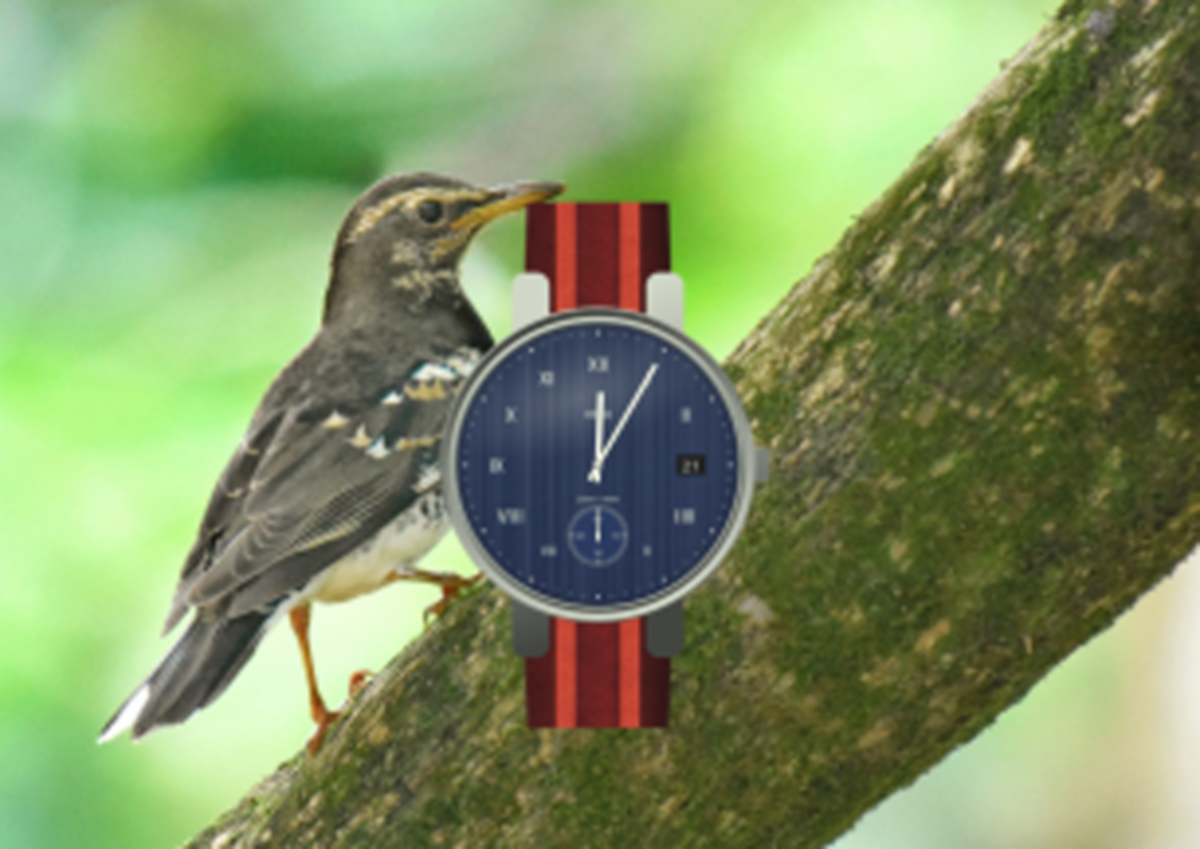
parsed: **12:05**
